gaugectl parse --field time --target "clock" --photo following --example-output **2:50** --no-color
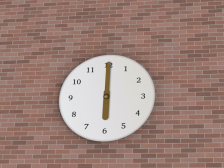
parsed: **6:00**
